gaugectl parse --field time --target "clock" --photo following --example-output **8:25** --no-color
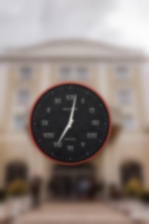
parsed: **7:02**
